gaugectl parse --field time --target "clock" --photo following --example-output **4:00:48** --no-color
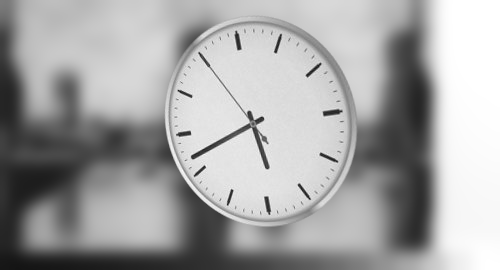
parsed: **5:41:55**
